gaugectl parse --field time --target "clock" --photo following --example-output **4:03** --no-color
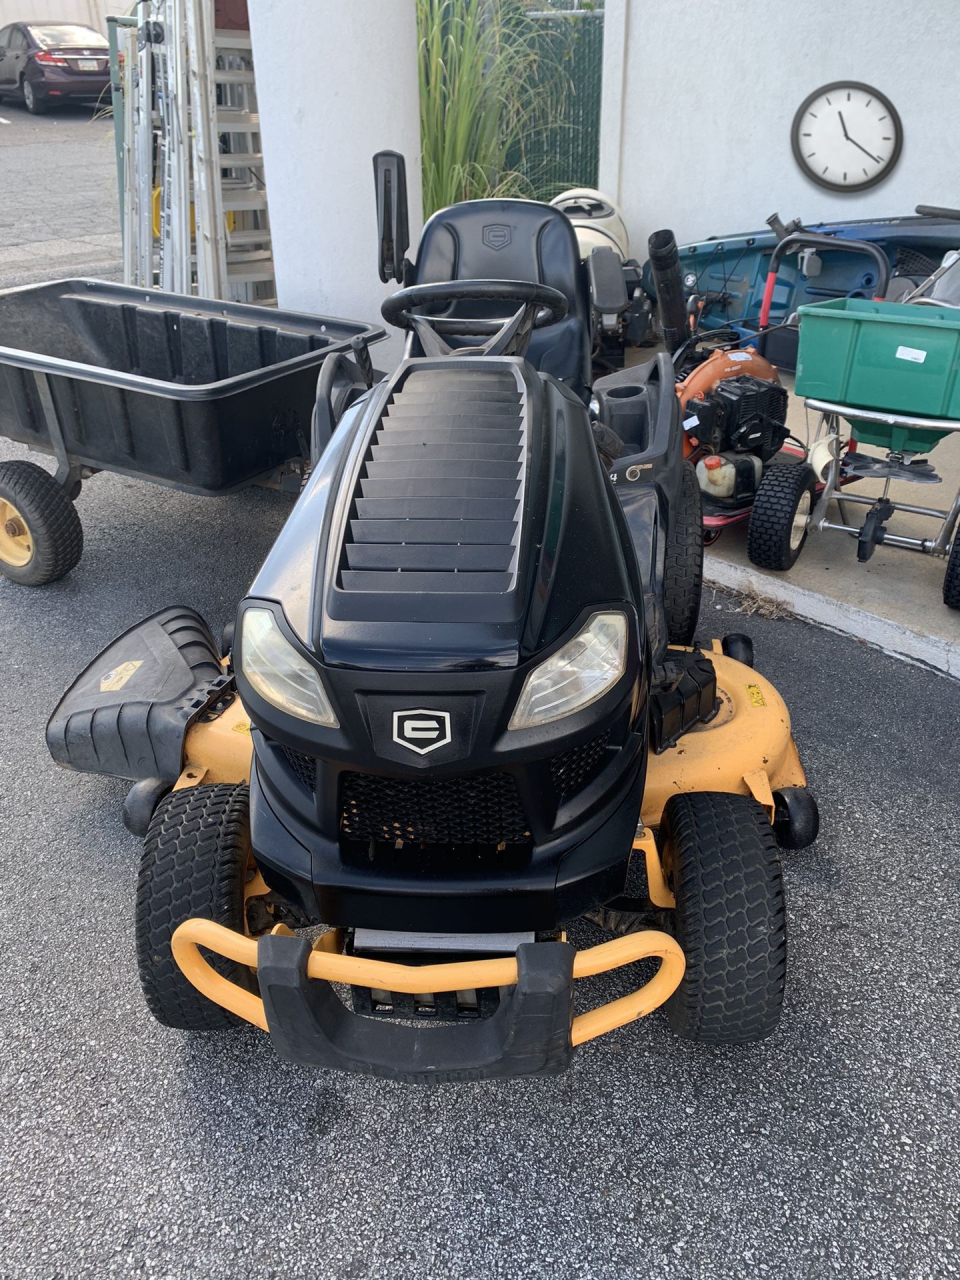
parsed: **11:21**
